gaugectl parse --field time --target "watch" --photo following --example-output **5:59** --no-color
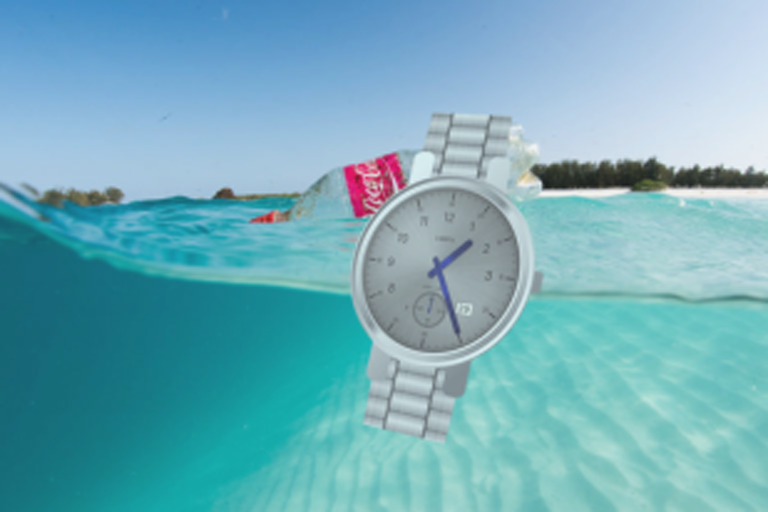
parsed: **1:25**
